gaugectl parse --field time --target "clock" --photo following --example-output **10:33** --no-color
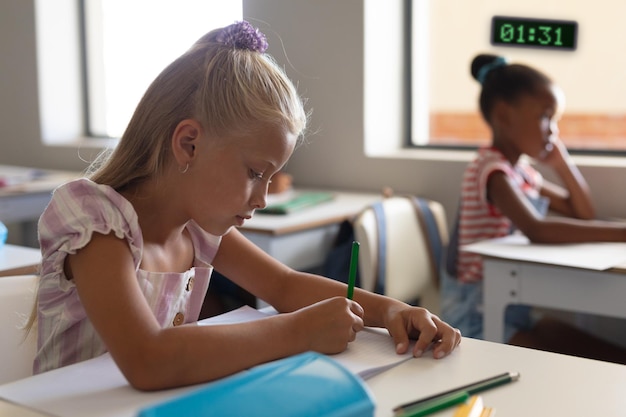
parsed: **1:31**
